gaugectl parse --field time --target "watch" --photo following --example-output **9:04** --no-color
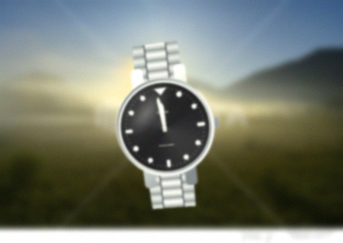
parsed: **11:59**
